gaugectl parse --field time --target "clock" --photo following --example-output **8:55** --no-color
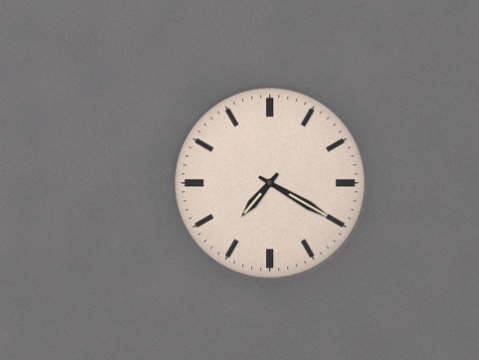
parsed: **7:20**
